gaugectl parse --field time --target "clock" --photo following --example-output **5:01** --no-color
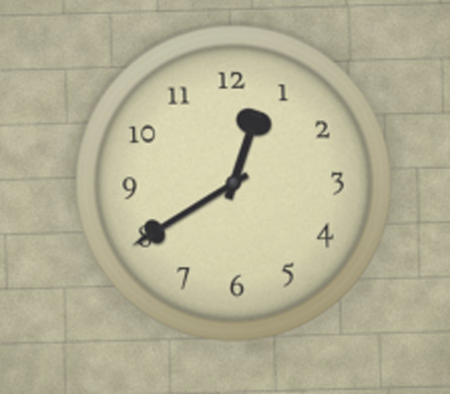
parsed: **12:40**
